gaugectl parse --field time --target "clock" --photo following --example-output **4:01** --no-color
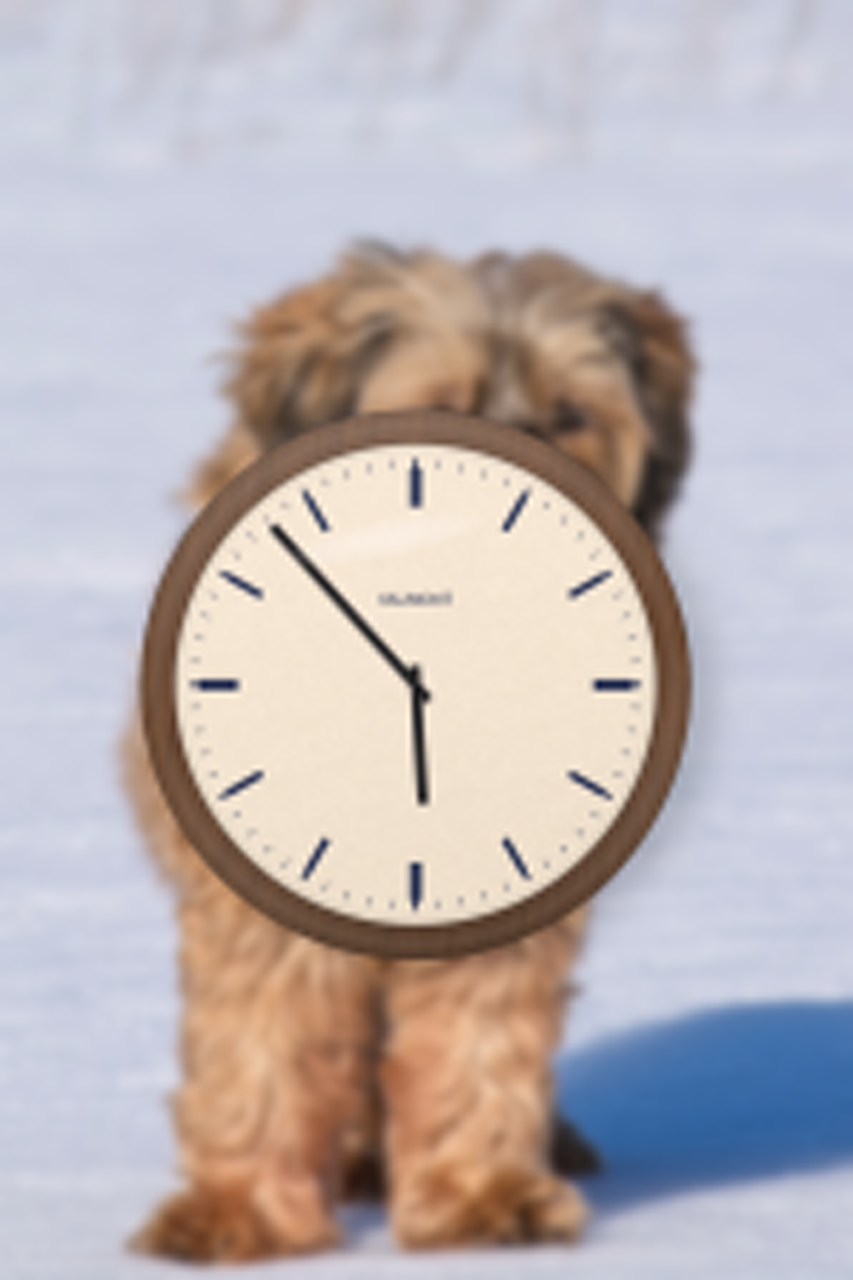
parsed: **5:53**
